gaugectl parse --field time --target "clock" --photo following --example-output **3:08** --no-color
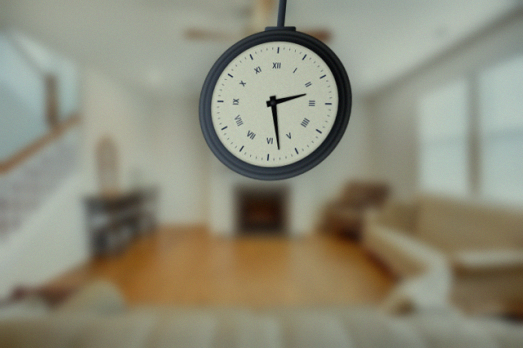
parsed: **2:28**
